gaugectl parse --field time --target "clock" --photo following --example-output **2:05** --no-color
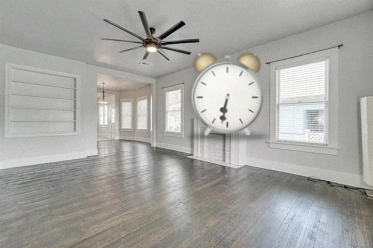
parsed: **6:32**
